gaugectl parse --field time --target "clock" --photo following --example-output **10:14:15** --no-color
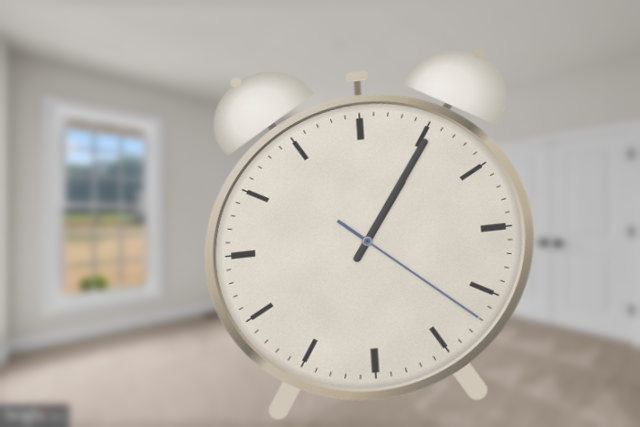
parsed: **1:05:22**
